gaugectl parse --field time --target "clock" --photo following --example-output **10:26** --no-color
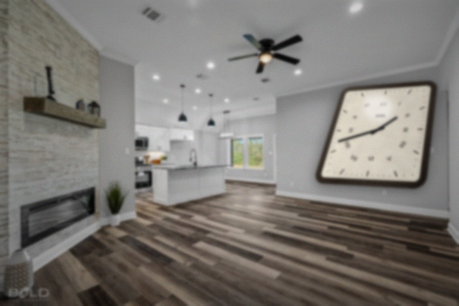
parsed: **1:42**
